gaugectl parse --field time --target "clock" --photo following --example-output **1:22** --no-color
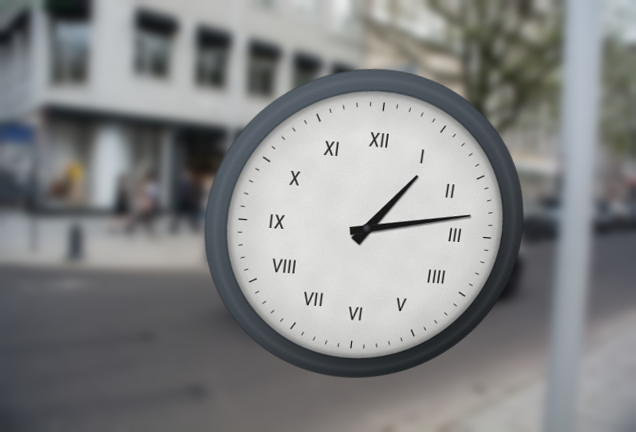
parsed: **1:13**
